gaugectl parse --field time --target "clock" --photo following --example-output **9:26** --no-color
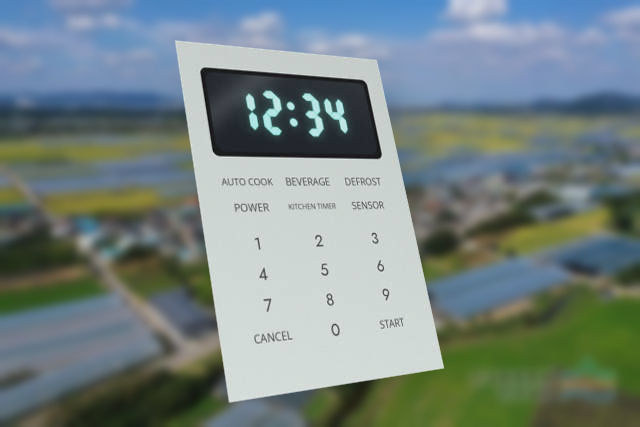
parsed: **12:34**
